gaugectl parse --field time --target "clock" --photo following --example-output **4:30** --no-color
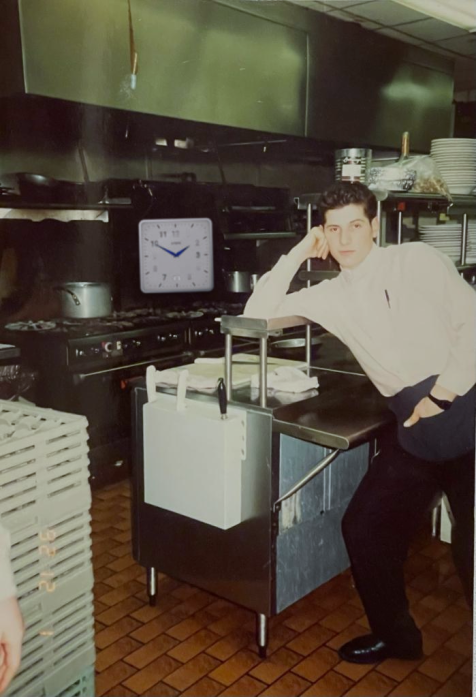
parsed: **1:50**
